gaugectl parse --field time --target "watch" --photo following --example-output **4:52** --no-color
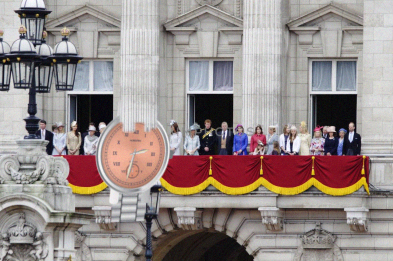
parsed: **2:32**
